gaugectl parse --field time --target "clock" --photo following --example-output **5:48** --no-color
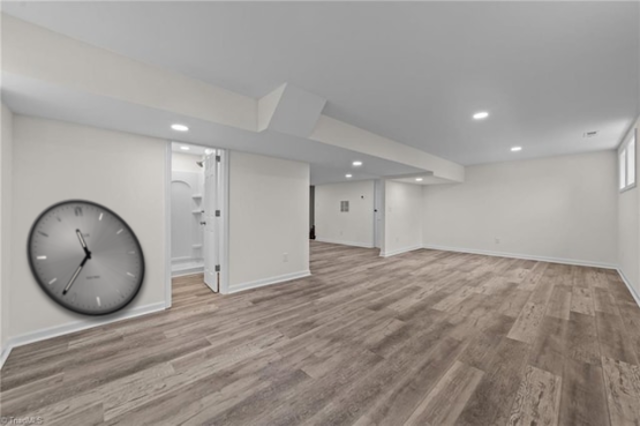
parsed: **11:37**
